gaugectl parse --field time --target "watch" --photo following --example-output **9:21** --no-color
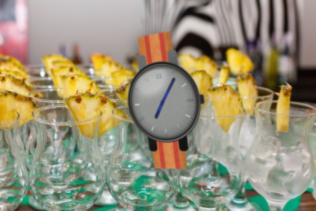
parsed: **7:06**
